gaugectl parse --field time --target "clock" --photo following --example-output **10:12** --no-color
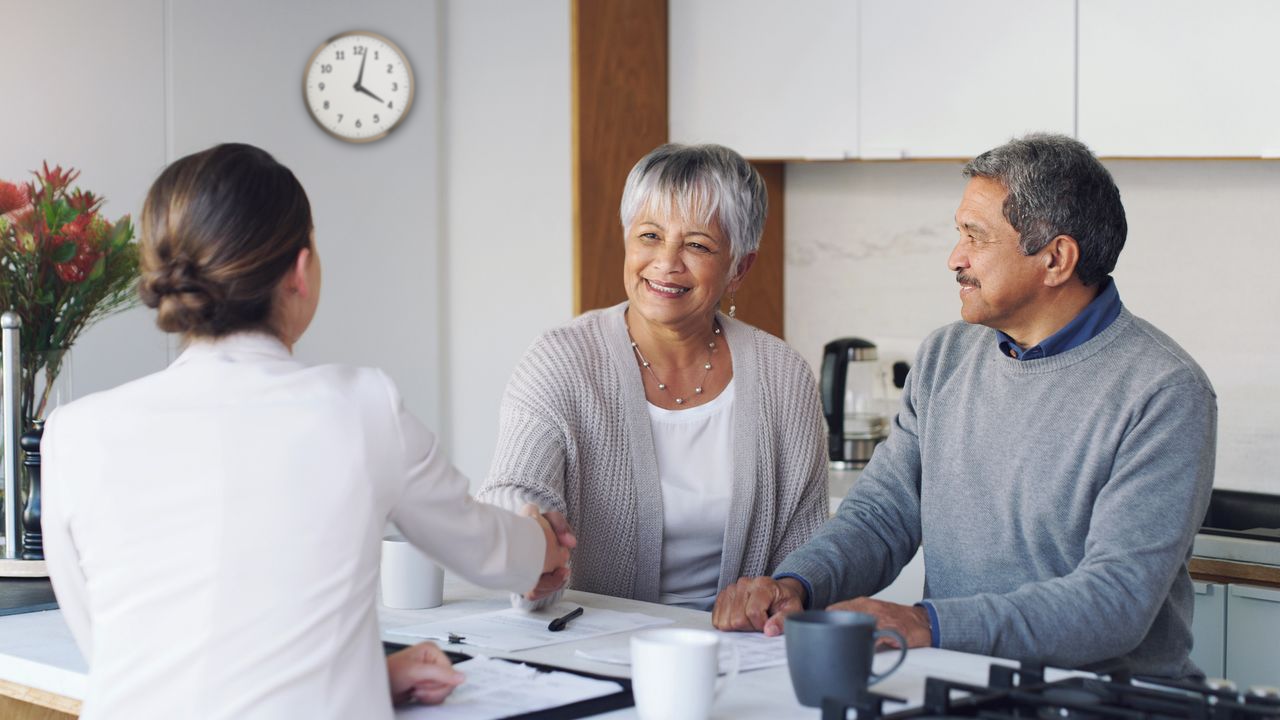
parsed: **4:02**
